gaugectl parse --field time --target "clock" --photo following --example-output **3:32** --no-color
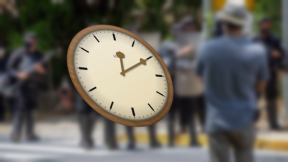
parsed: **12:10**
